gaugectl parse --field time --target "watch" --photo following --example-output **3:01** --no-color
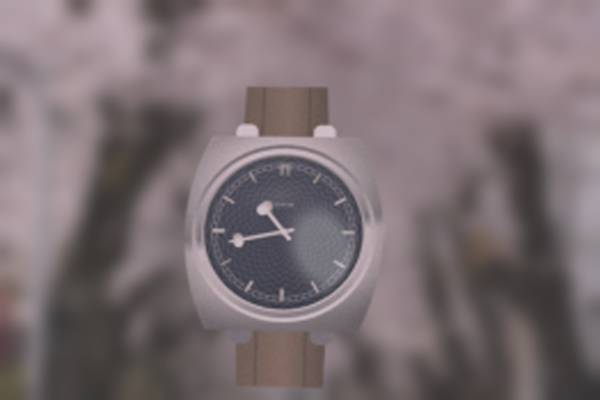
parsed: **10:43**
